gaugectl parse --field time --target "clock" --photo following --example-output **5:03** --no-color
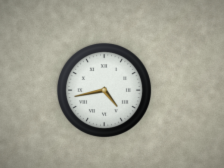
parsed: **4:43**
